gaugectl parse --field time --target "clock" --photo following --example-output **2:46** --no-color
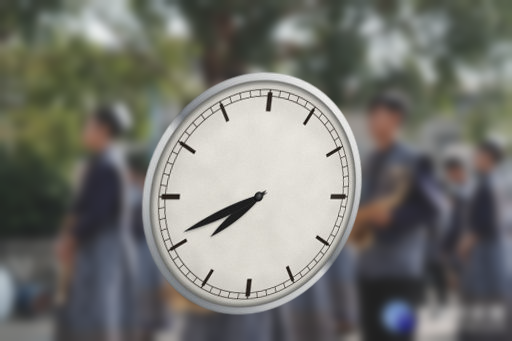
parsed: **7:41**
